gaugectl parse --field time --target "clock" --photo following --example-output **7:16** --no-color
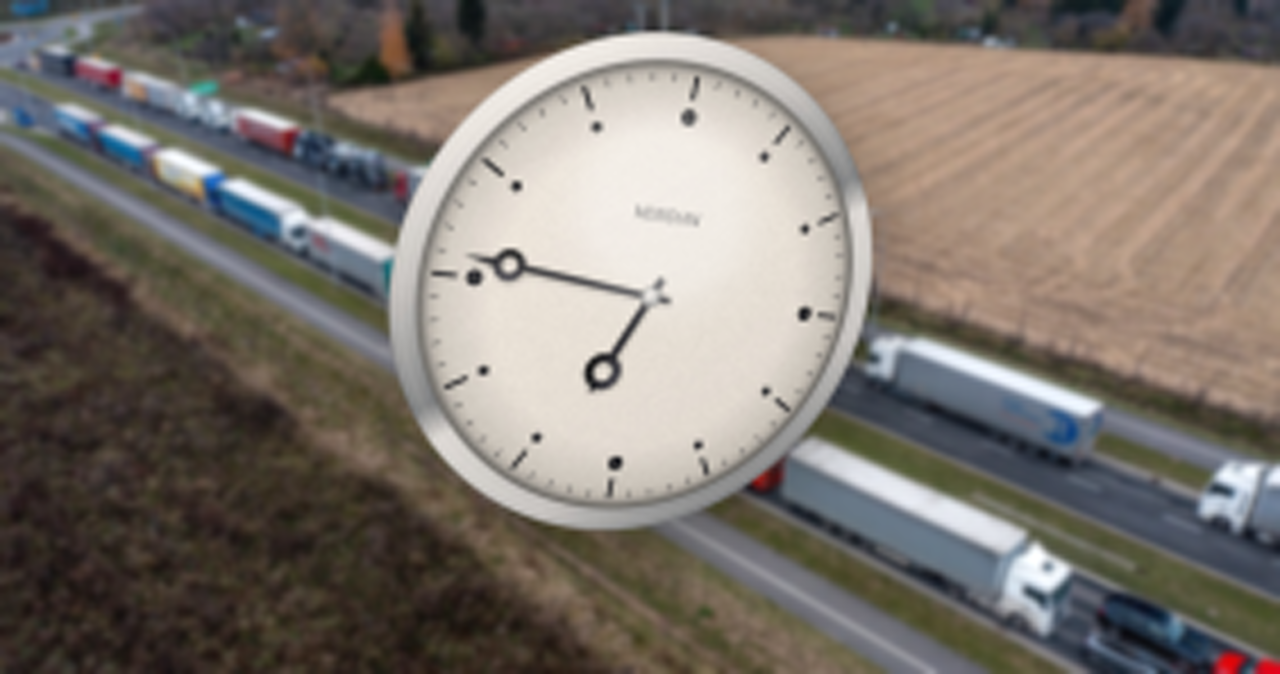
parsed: **6:46**
